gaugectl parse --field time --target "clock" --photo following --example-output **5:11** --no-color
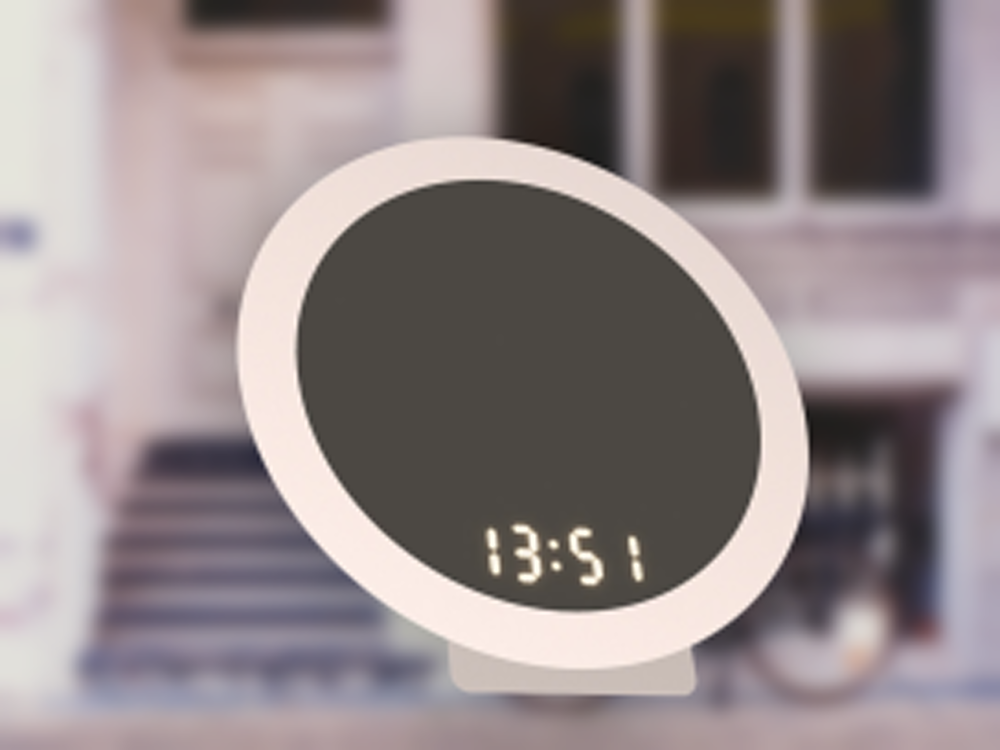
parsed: **13:51**
